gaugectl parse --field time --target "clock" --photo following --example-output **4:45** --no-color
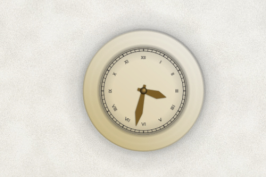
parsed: **3:32**
